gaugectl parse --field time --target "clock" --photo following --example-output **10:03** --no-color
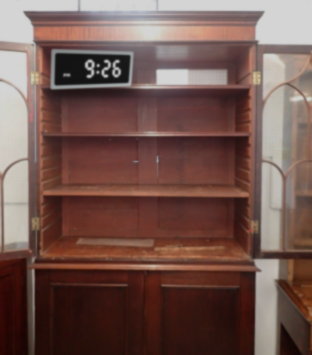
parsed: **9:26**
